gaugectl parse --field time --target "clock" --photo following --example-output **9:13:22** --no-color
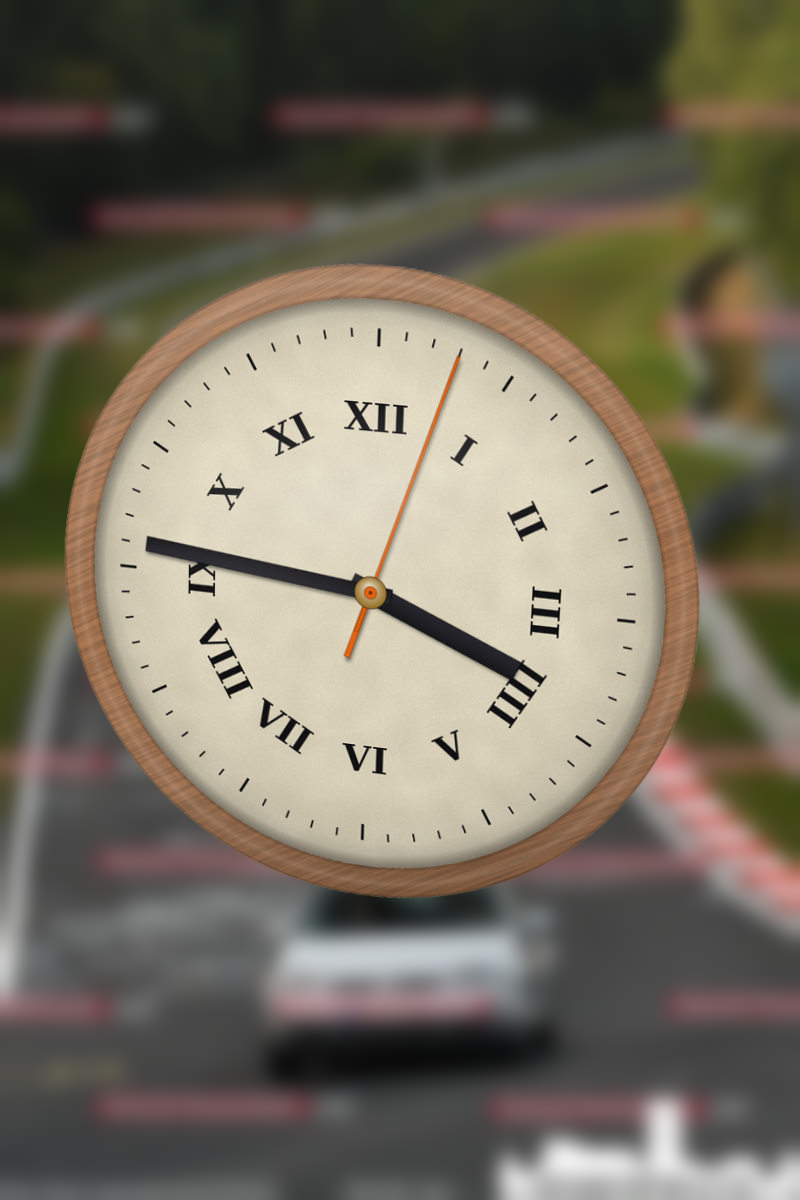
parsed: **3:46:03**
